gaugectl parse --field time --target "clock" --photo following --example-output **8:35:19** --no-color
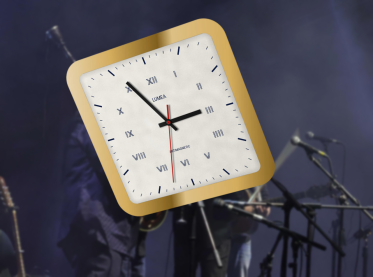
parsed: **2:55:33**
